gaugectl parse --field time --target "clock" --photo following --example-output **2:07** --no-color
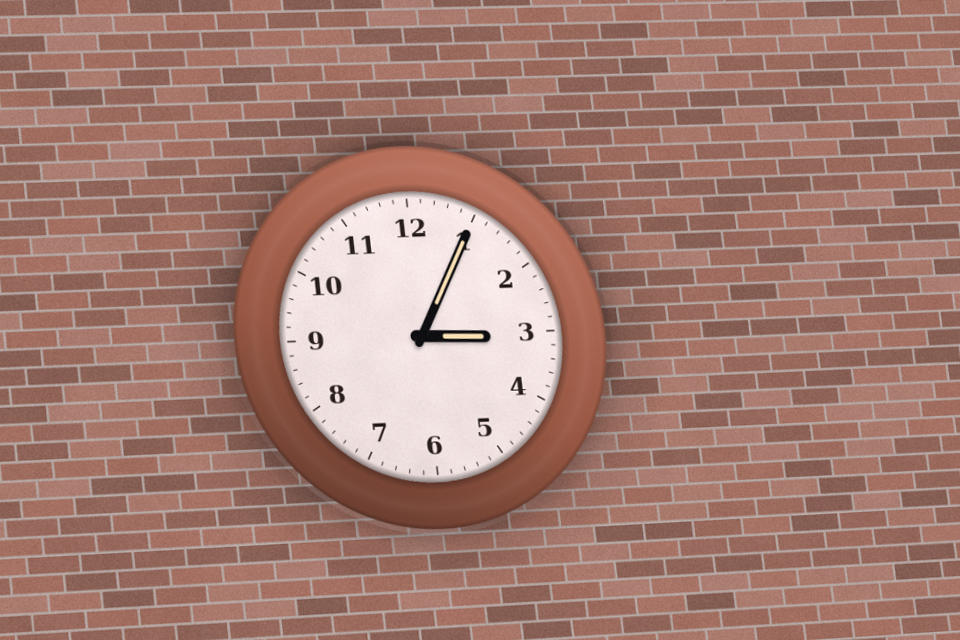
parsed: **3:05**
